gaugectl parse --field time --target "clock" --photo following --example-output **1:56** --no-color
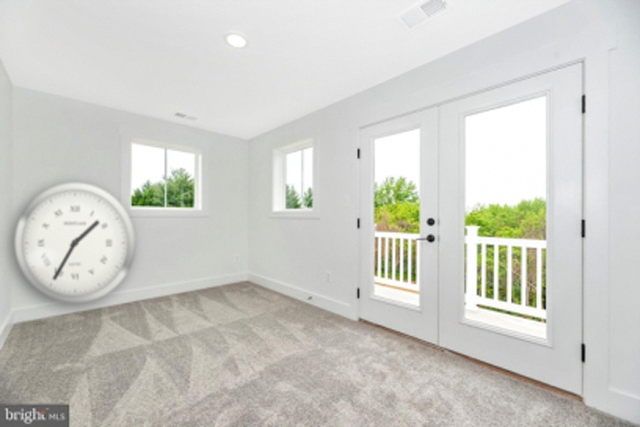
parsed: **1:35**
